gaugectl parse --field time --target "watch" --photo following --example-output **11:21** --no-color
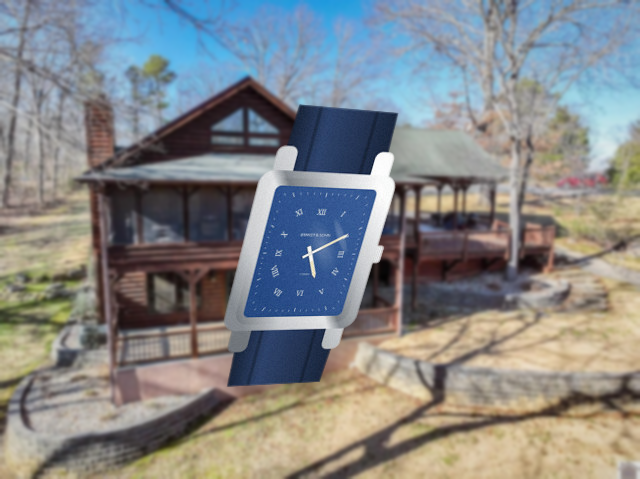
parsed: **5:10**
